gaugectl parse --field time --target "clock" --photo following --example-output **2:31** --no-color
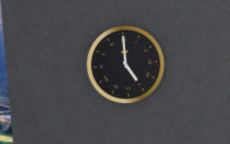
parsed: **5:00**
